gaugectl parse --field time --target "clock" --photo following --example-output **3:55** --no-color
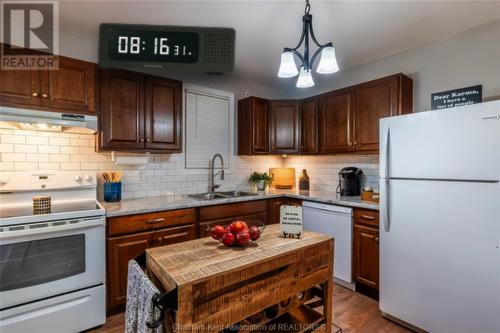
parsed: **8:16**
